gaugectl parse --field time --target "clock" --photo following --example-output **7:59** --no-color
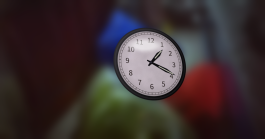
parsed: **1:19**
